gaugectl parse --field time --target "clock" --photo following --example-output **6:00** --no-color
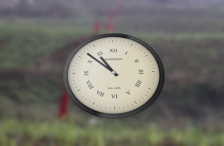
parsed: **10:52**
